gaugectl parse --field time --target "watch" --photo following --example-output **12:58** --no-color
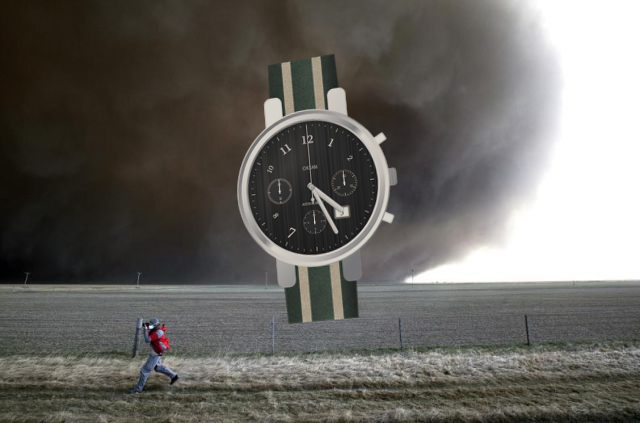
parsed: **4:26**
